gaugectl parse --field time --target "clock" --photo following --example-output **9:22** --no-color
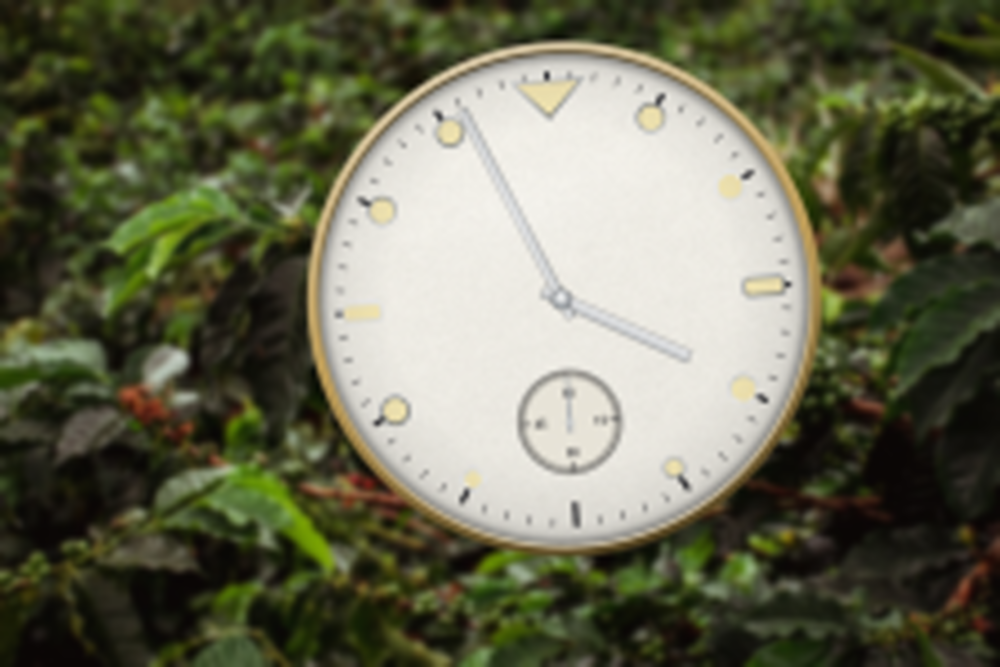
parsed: **3:56**
